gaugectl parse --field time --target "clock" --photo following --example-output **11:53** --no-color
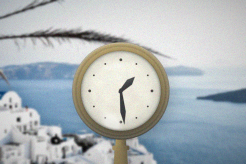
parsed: **1:29**
